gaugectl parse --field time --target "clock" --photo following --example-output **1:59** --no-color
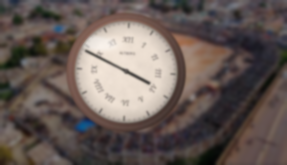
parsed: **3:49**
